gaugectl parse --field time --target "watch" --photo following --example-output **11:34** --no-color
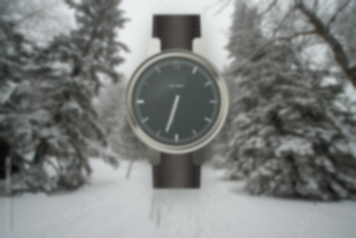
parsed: **6:33**
